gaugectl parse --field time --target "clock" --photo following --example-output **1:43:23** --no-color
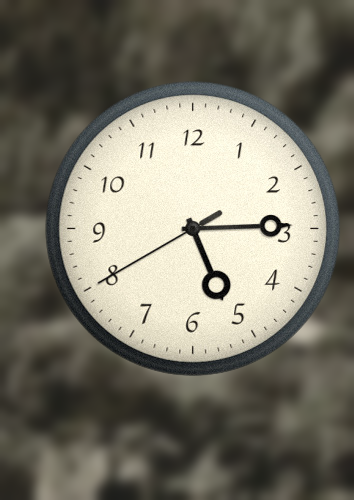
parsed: **5:14:40**
